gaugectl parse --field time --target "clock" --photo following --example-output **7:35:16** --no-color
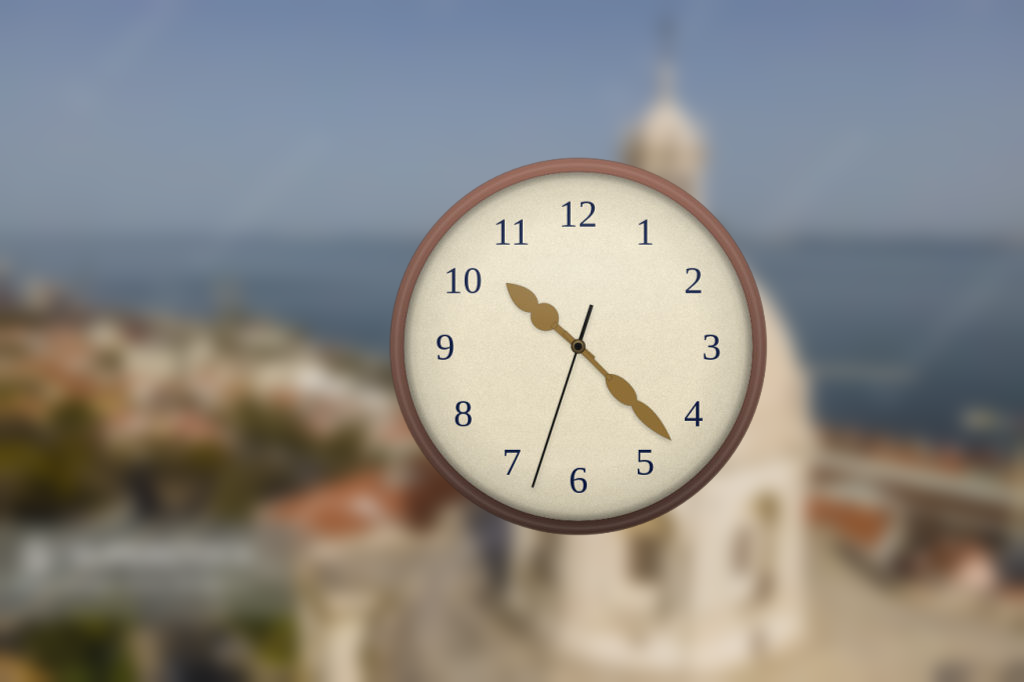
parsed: **10:22:33**
